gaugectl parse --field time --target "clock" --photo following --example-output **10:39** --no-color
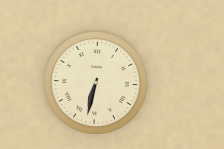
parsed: **6:32**
